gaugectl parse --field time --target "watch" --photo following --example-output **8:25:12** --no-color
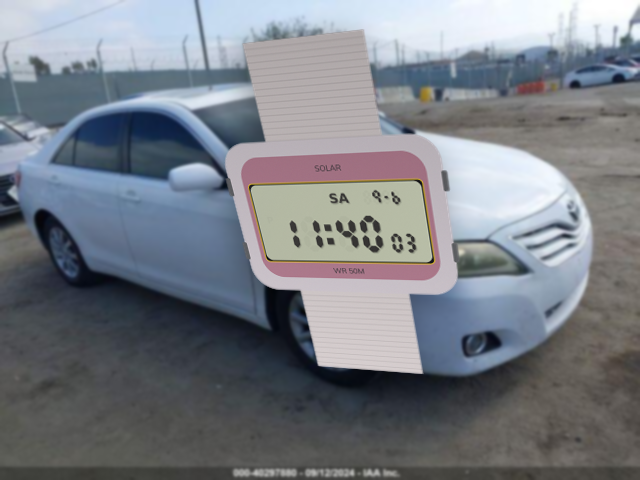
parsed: **11:40:03**
